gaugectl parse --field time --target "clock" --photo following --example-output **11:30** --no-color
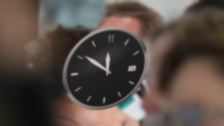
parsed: **11:51**
